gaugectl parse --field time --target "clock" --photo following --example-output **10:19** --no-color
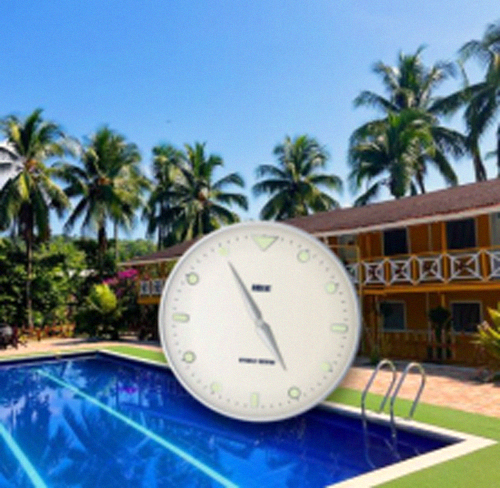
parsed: **4:55**
